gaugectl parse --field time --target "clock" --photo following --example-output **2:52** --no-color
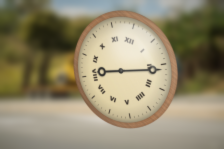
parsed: **8:11**
